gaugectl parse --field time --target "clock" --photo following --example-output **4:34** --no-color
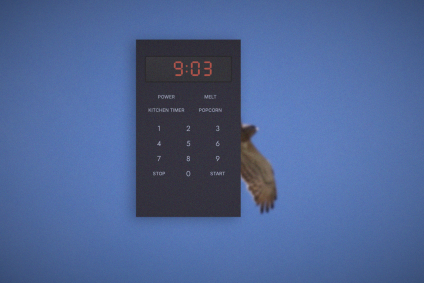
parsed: **9:03**
